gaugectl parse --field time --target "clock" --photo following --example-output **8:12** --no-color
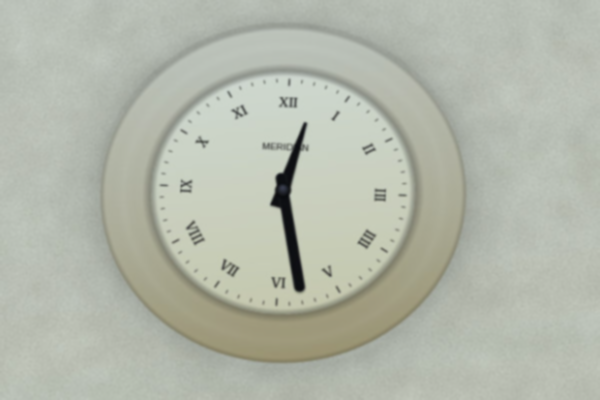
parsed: **12:28**
